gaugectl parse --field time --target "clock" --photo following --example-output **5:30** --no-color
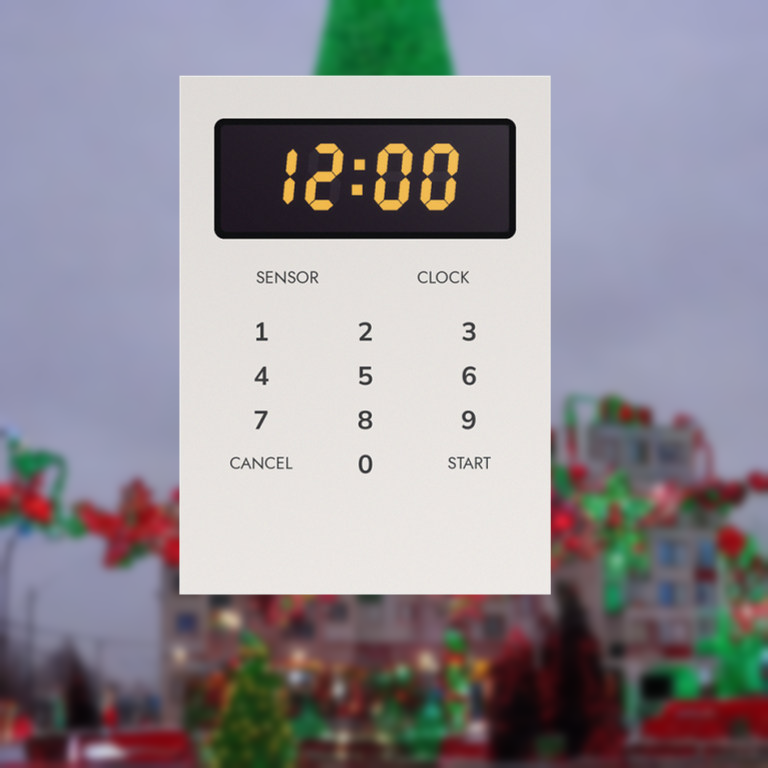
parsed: **12:00**
